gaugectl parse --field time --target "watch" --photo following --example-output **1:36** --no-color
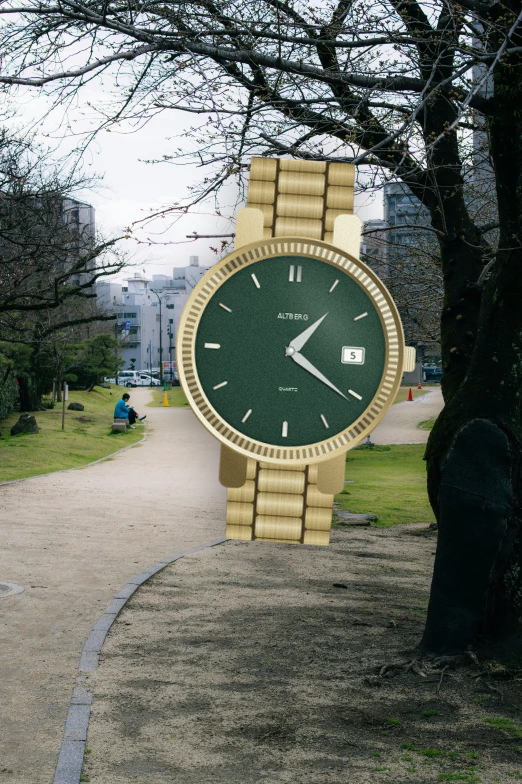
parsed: **1:21**
